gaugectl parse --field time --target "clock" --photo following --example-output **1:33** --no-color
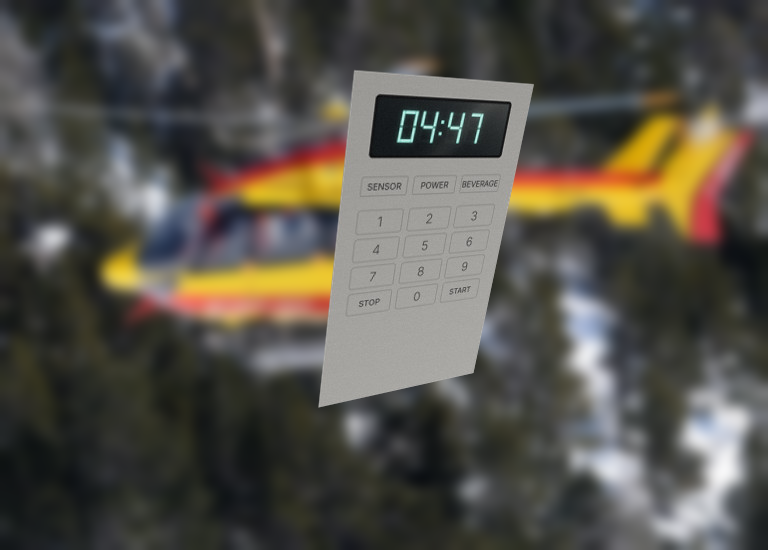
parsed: **4:47**
